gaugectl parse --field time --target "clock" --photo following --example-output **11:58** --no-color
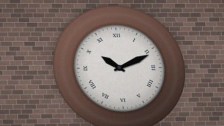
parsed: **10:11**
